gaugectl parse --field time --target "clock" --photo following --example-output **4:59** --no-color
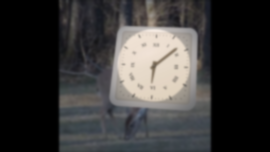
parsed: **6:08**
